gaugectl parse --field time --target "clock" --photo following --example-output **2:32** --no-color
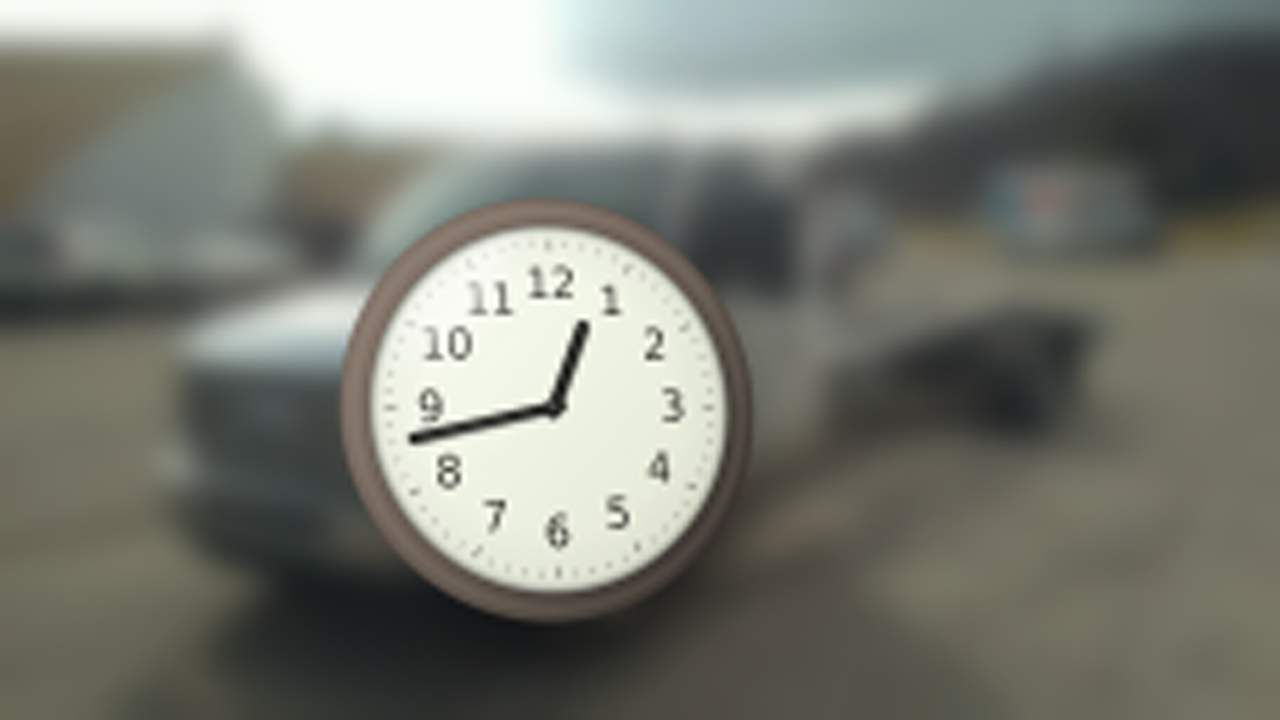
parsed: **12:43**
